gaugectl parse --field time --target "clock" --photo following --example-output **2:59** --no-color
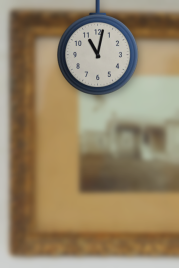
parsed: **11:02**
